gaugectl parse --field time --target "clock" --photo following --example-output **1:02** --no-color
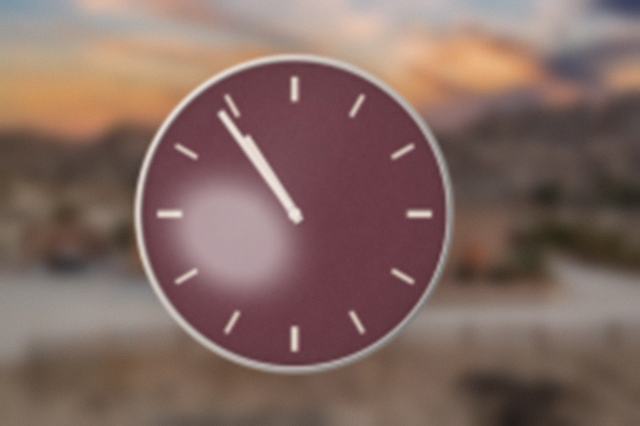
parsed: **10:54**
